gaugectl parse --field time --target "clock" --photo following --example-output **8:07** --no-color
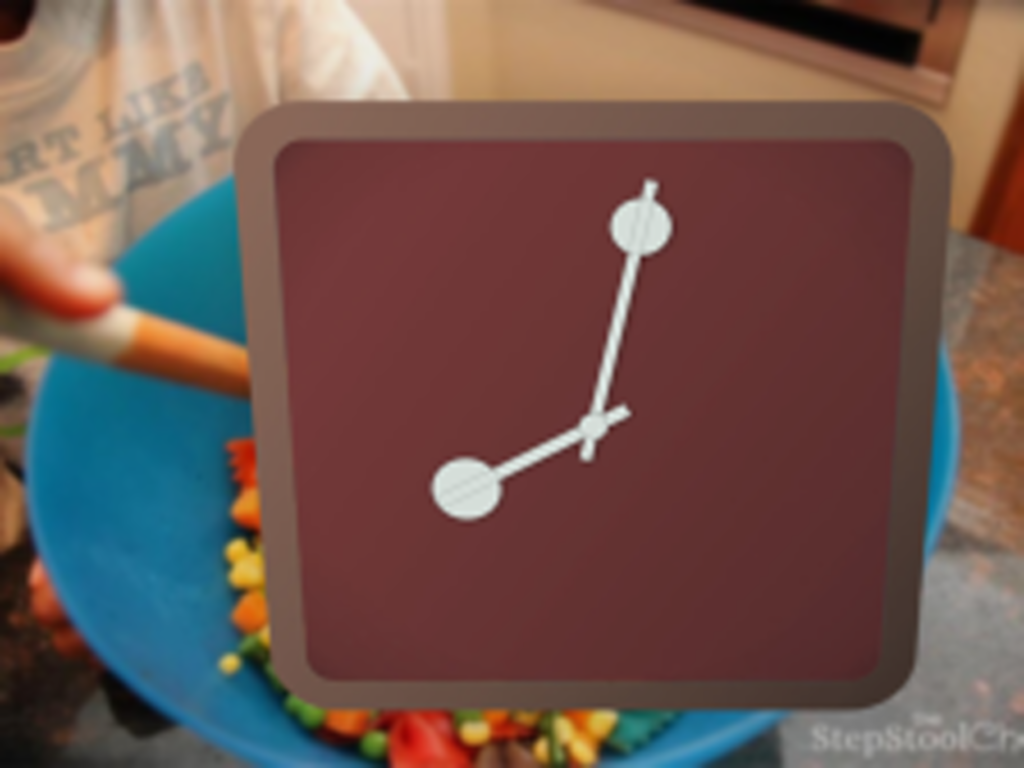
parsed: **8:02**
